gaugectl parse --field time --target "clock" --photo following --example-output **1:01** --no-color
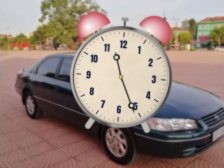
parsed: **11:26**
